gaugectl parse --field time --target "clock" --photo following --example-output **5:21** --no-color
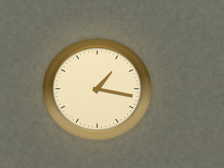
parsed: **1:17**
